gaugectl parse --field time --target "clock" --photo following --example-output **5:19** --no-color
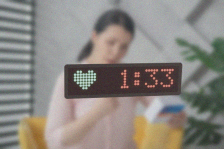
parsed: **1:33**
